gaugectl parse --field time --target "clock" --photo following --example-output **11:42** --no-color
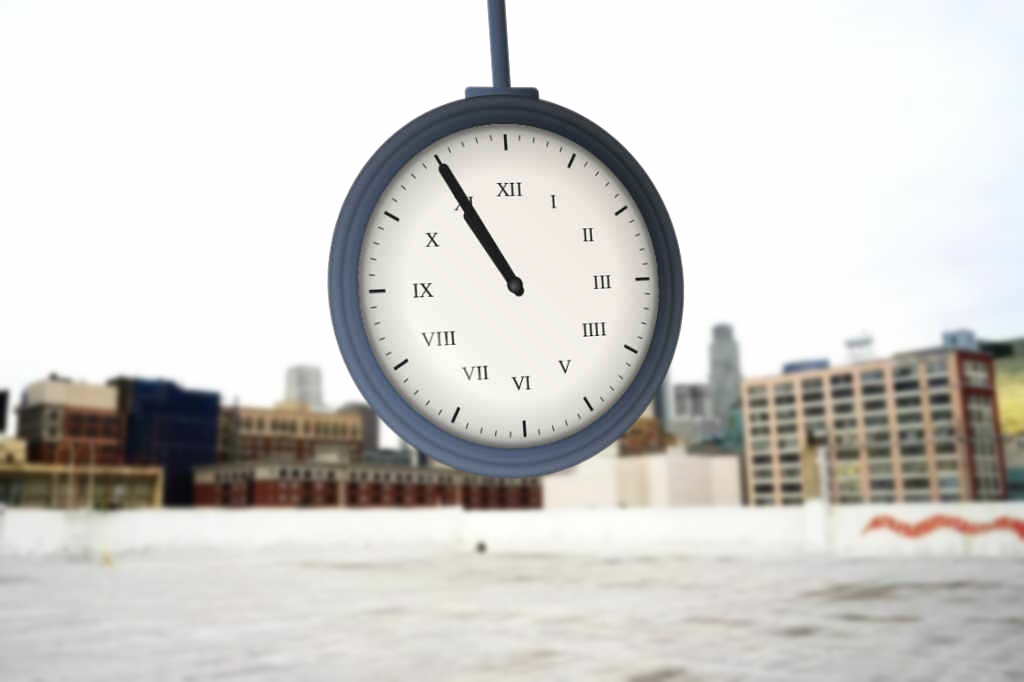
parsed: **10:55**
